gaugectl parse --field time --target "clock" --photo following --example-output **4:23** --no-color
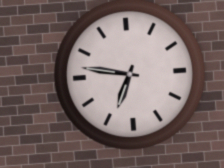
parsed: **6:47**
